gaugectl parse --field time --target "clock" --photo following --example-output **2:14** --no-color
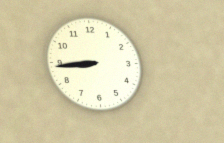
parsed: **8:44**
